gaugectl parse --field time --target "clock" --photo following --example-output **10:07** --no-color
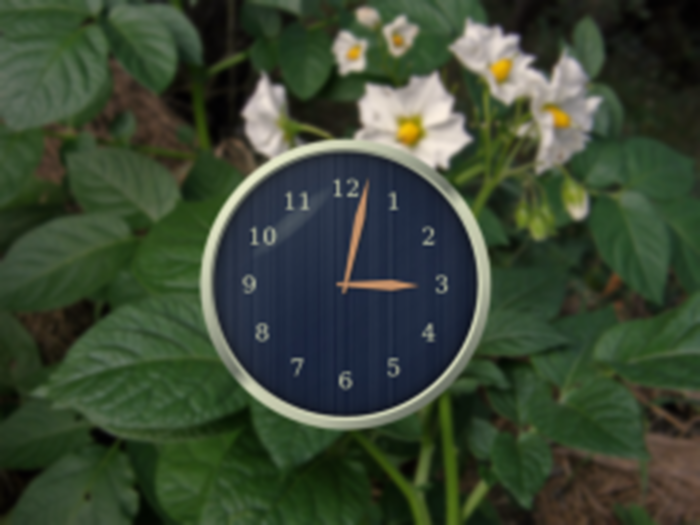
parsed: **3:02**
